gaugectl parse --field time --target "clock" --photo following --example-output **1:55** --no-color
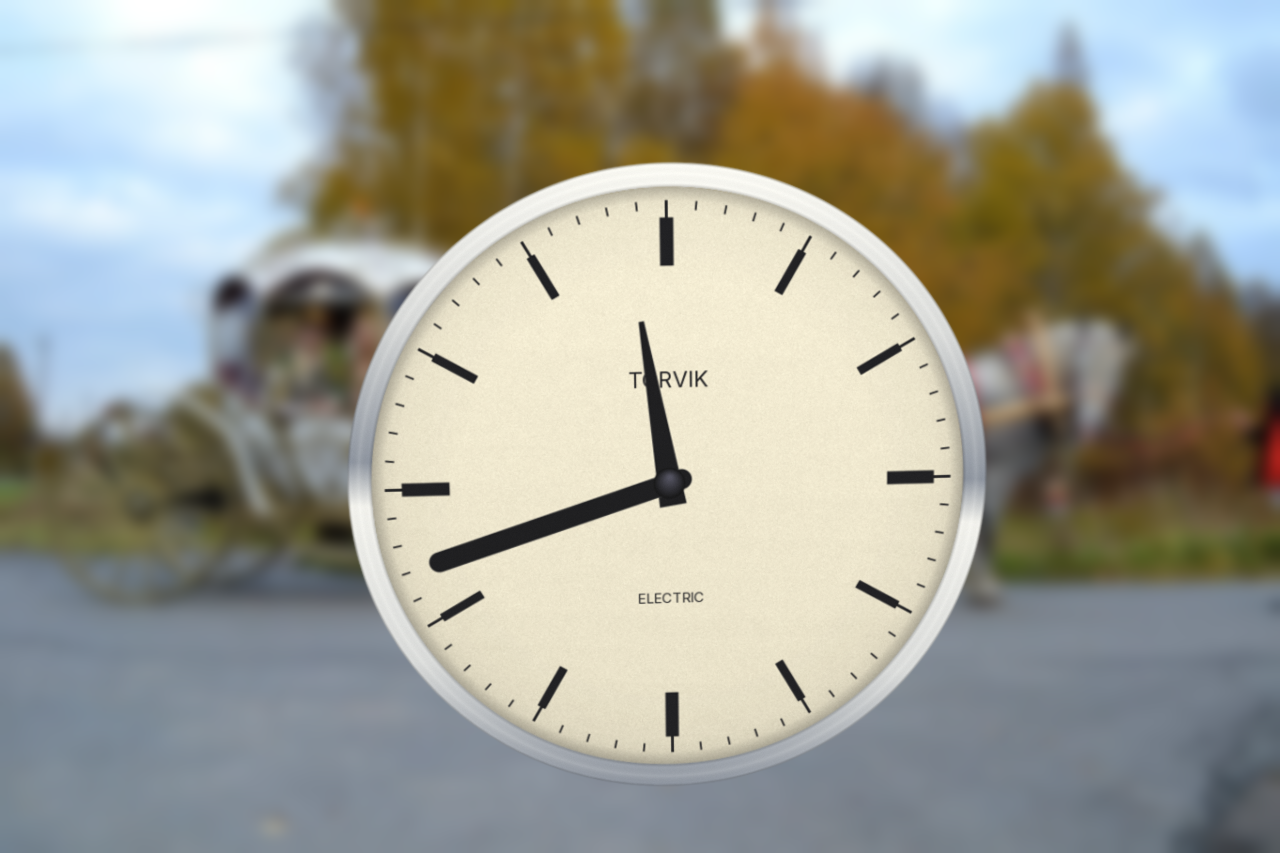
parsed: **11:42**
